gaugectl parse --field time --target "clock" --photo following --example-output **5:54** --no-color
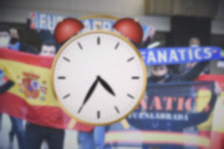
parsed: **4:35**
